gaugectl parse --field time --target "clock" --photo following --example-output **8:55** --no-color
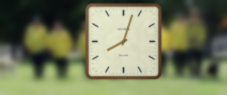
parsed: **8:03**
